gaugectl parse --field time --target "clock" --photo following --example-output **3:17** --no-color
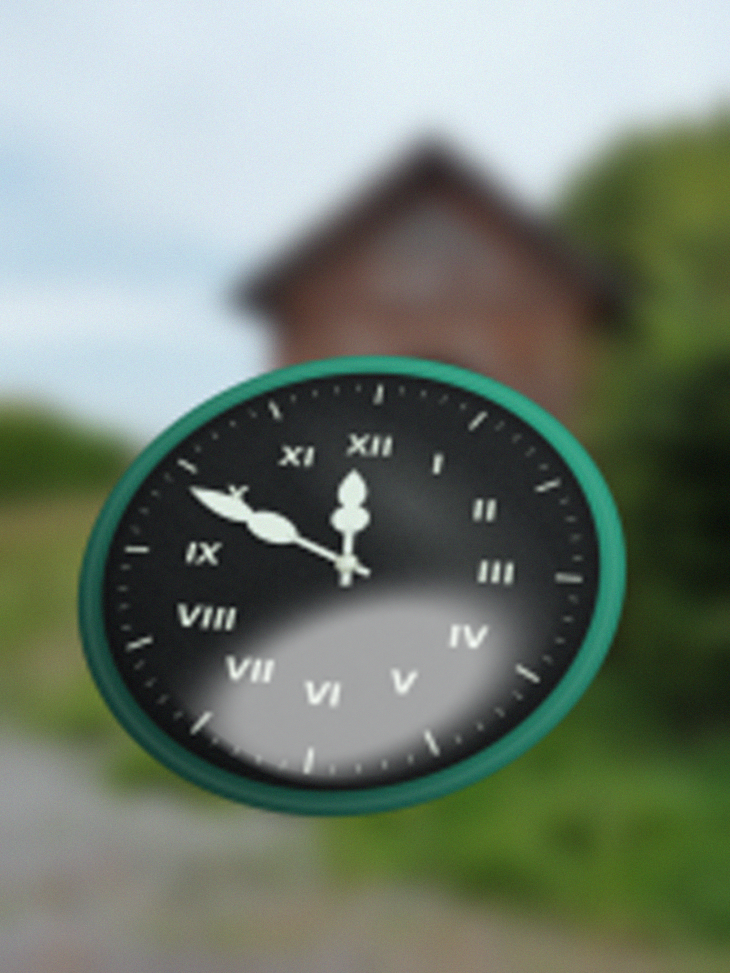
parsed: **11:49**
